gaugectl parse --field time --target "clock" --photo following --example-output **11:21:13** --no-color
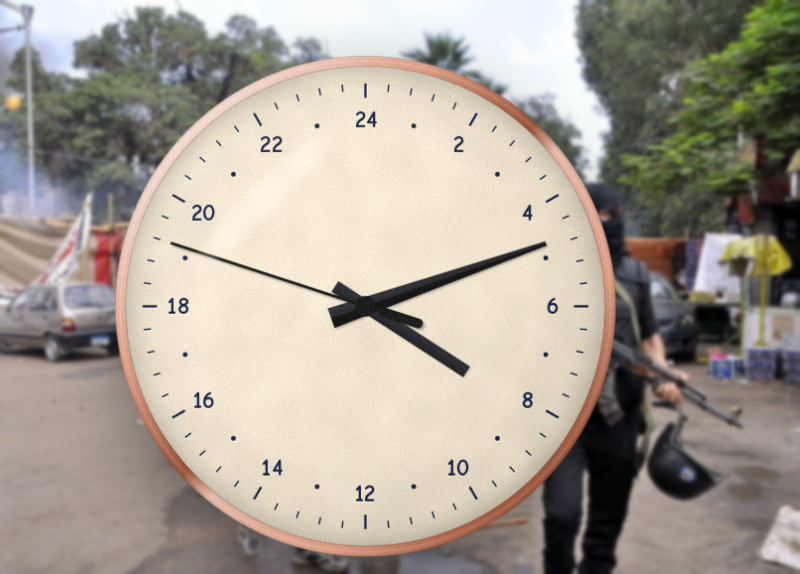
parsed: **8:11:48**
